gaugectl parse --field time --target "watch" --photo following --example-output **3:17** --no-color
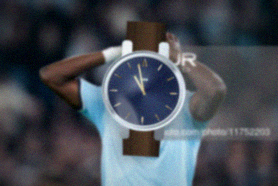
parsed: **10:58**
